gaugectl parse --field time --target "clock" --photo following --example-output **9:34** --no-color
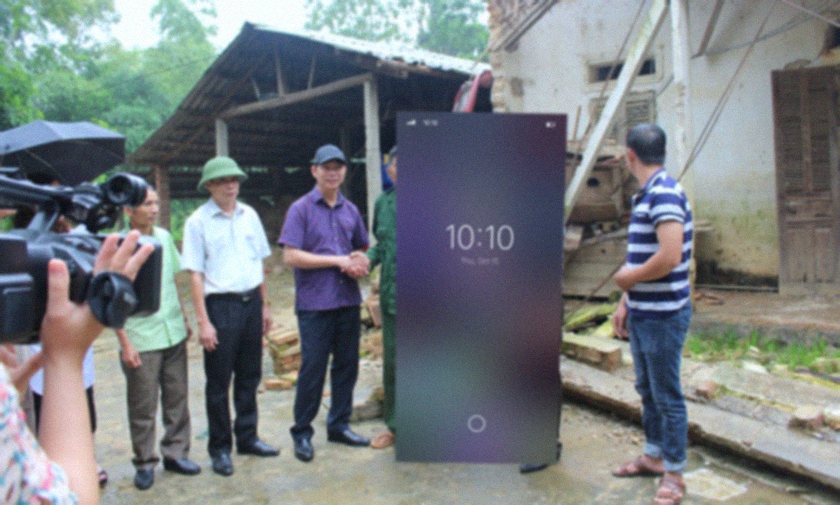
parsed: **10:10**
